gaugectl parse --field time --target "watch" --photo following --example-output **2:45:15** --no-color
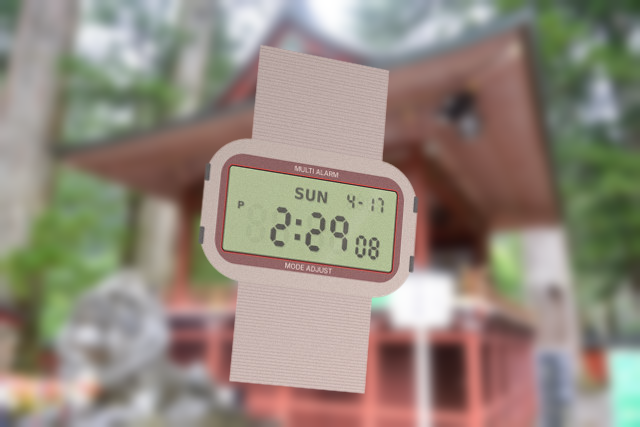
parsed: **2:29:08**
